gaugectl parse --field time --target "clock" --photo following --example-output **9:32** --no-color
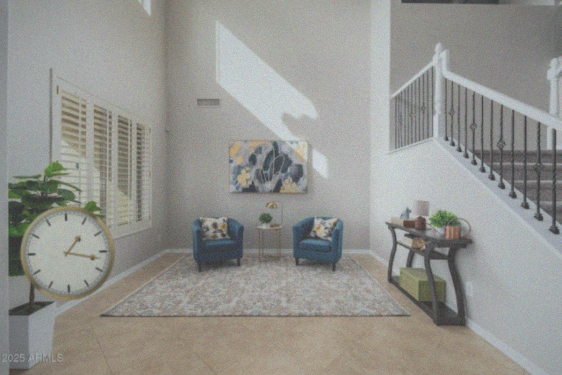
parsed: **1:17**
